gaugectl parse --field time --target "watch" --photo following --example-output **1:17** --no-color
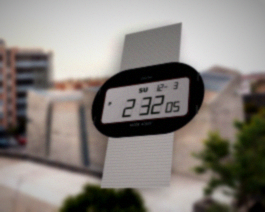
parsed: **2:32**
